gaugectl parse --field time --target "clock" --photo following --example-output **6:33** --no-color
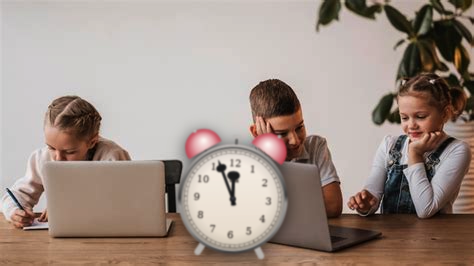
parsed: **11:56**
